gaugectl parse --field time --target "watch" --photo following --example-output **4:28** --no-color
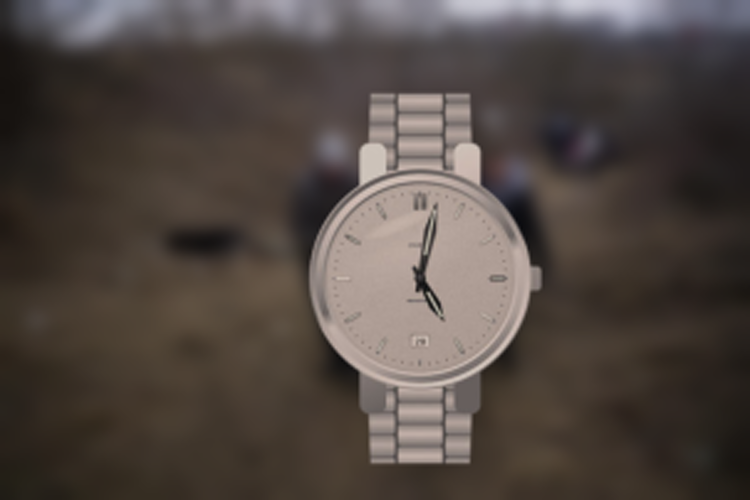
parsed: **5:02**
